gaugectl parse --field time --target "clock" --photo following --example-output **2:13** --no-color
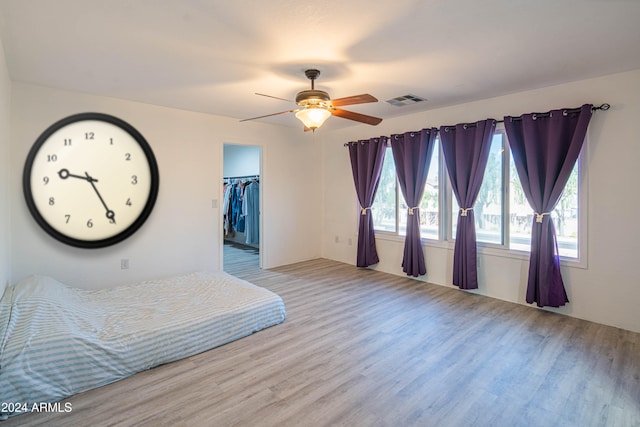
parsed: **9:25**
